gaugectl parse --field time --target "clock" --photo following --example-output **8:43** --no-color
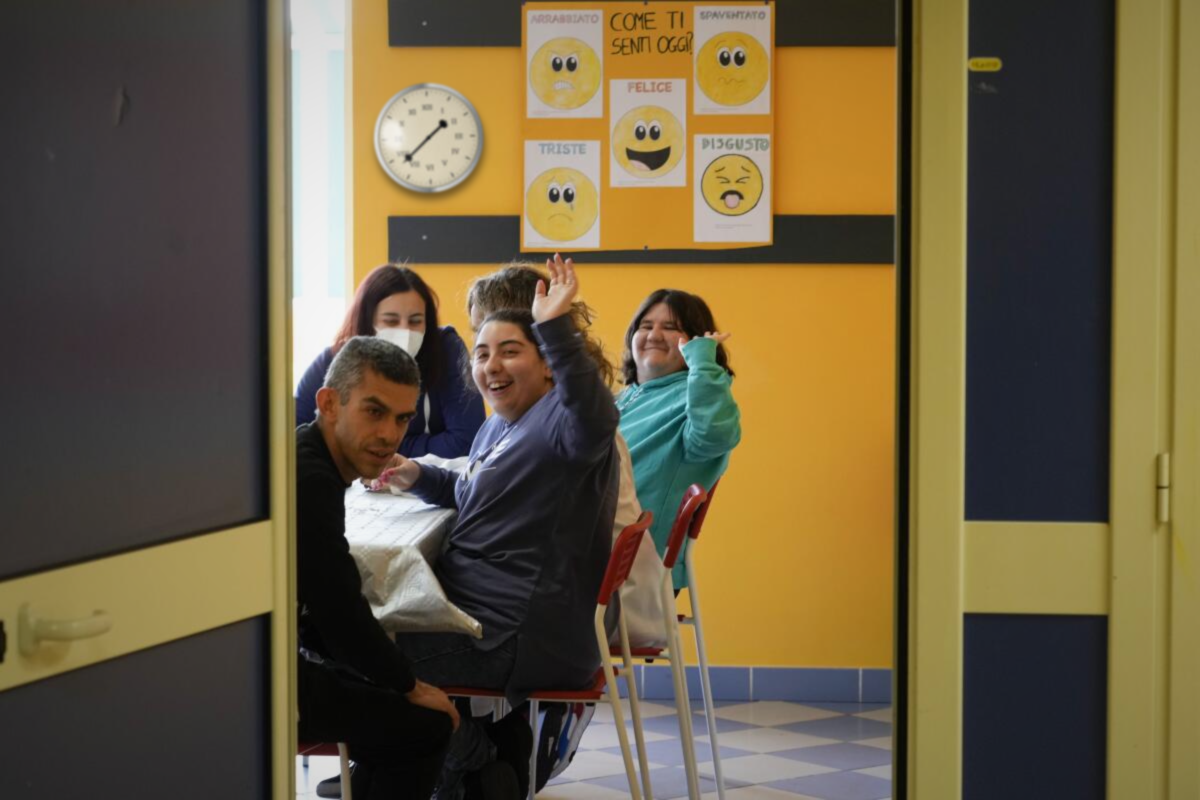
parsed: **1:38**
